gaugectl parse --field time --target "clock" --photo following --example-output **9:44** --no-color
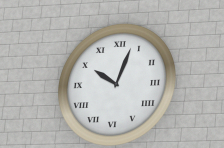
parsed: **10:03**
